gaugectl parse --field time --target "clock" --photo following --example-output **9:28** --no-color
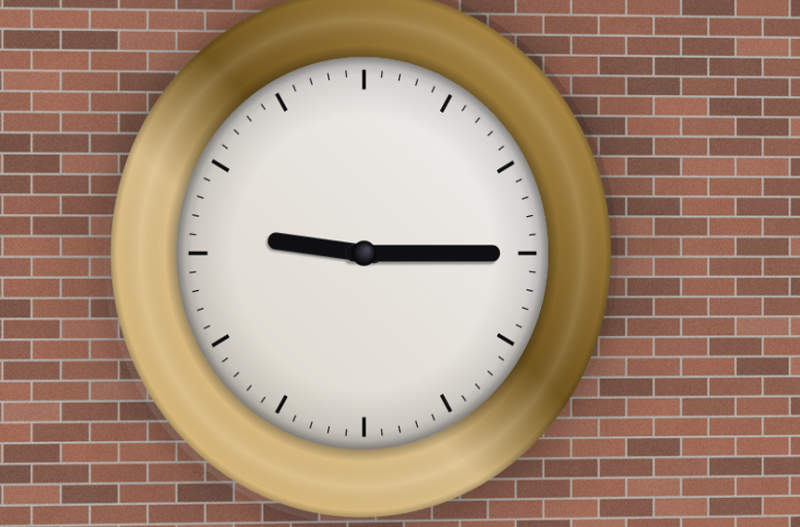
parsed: **9:15**
